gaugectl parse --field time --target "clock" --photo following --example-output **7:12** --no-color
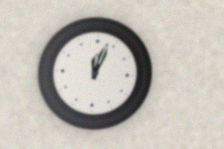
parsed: **12:03**
